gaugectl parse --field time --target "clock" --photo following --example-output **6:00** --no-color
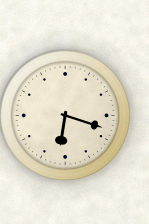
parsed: **6:18**
